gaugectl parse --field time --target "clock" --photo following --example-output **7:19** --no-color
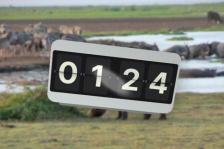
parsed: **1:24**
